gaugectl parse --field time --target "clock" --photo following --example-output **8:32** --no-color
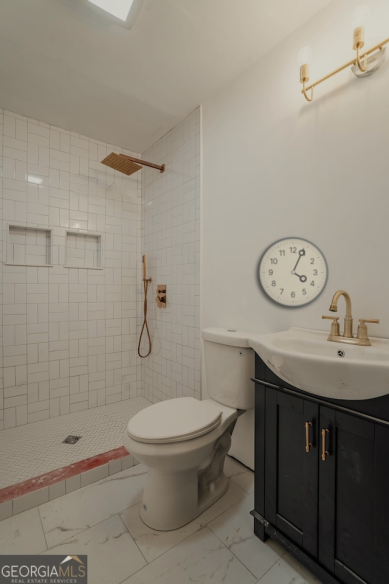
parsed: **4:04**
